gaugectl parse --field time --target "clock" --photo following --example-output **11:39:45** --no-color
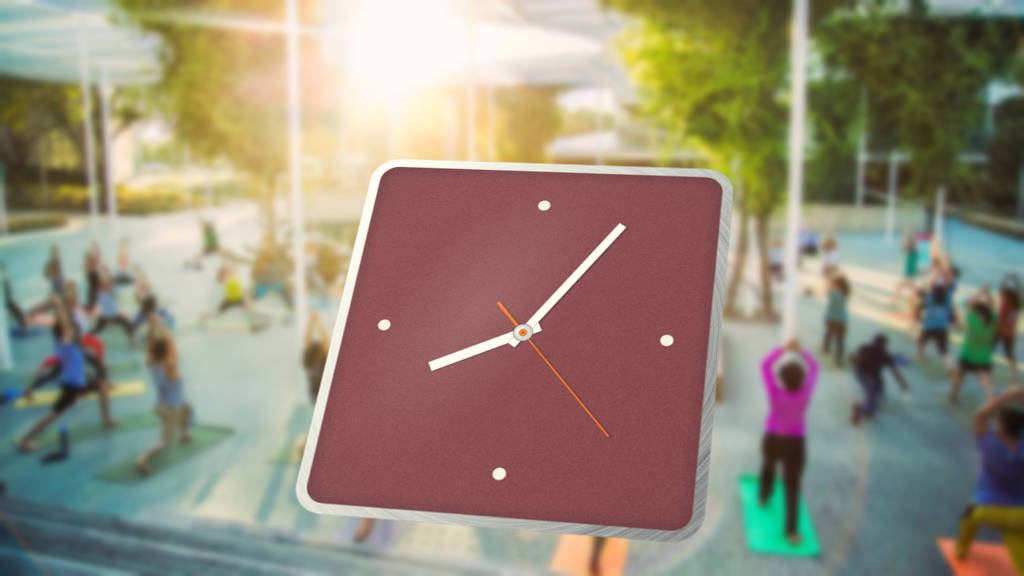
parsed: **8:05:23**
